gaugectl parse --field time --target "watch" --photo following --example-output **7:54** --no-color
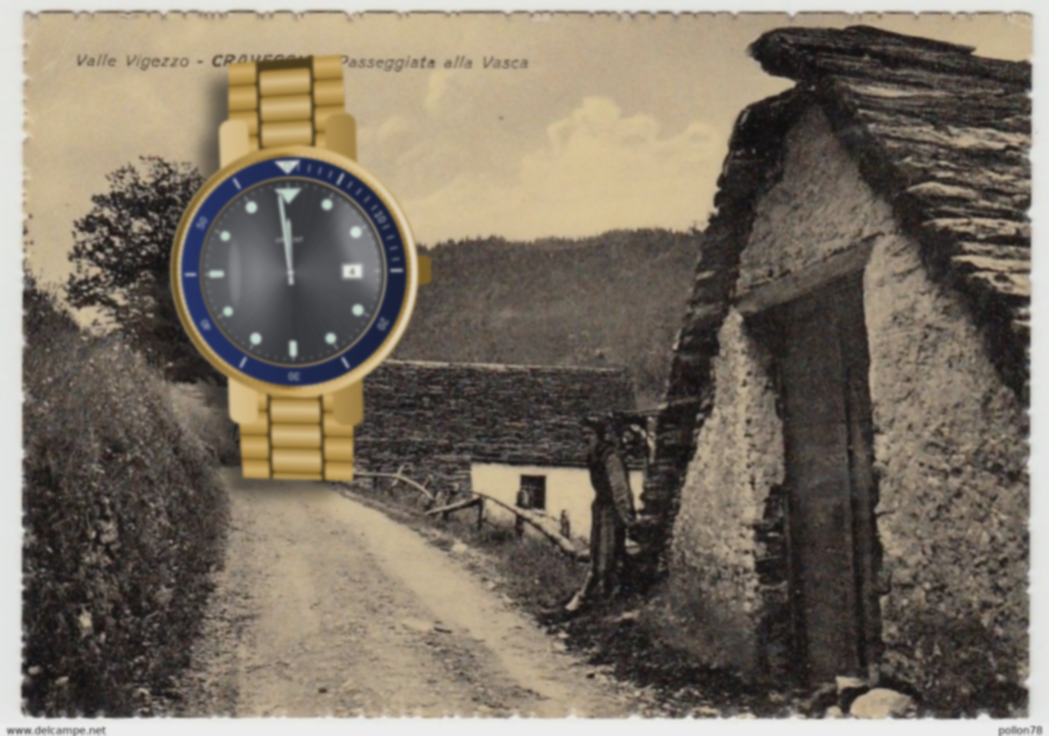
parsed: **11:59**
